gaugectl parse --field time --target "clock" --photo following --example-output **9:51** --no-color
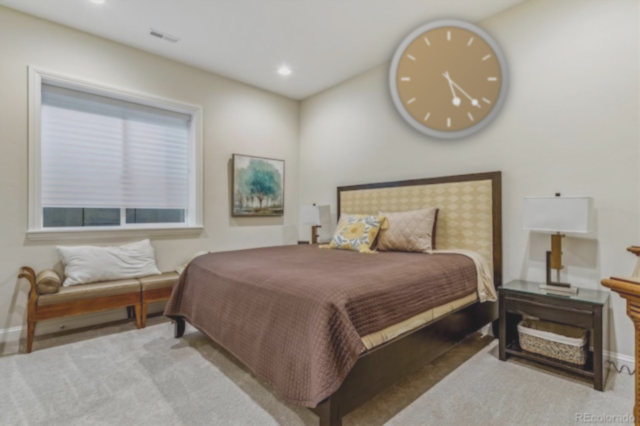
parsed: **5:22**
